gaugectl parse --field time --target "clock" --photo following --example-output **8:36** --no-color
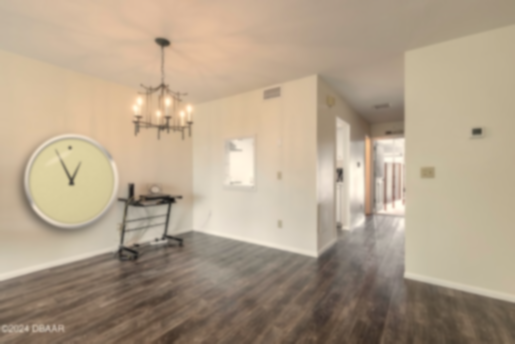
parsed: **12:56**
